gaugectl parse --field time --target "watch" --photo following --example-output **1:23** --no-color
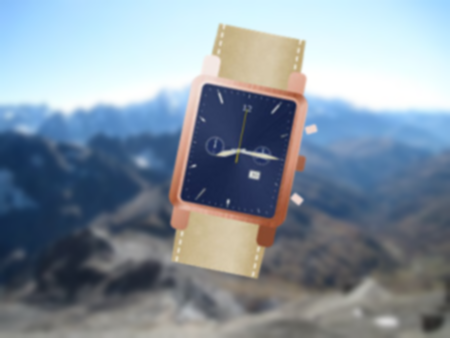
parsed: **8:15**
